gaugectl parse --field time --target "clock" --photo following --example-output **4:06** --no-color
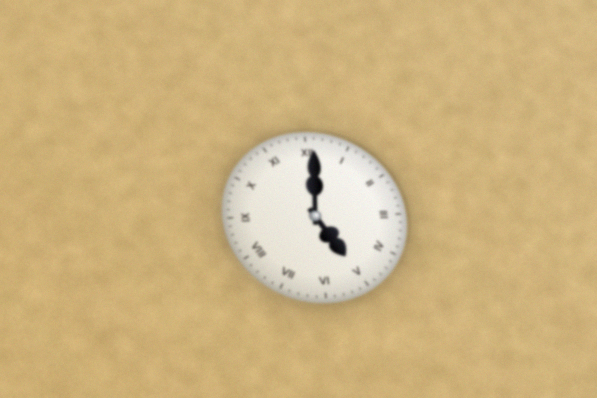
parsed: **5:01**
